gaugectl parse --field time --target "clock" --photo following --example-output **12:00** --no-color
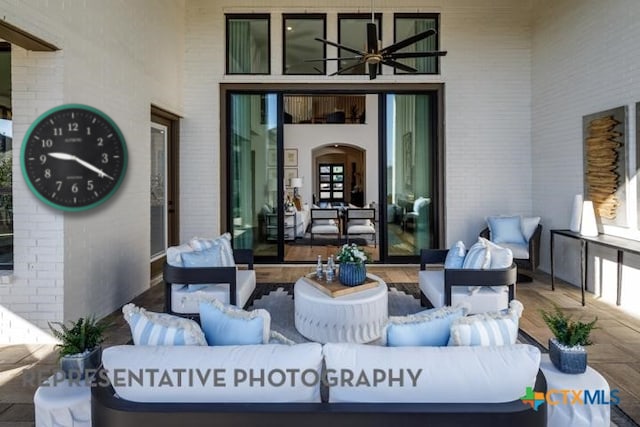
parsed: **9:20**
